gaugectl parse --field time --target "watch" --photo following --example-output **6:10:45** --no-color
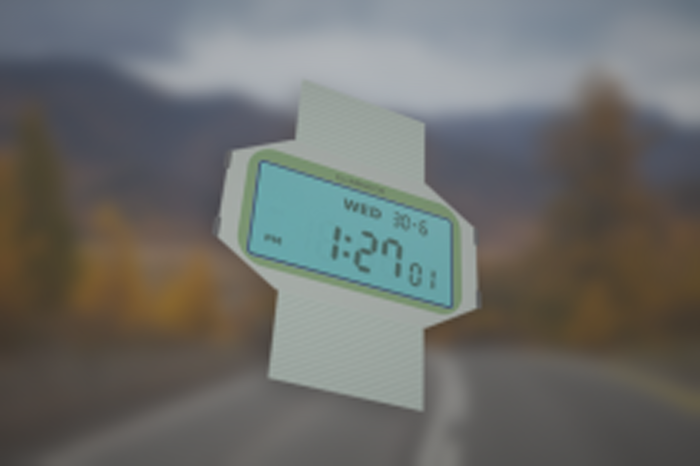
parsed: **1:27:01**
